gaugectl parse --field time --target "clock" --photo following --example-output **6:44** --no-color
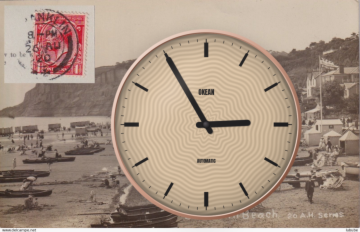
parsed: **2:55**
